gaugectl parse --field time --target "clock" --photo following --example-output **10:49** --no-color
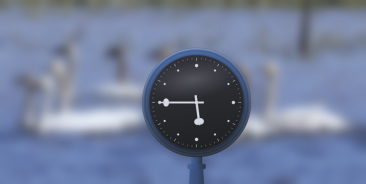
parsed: **5:45**
